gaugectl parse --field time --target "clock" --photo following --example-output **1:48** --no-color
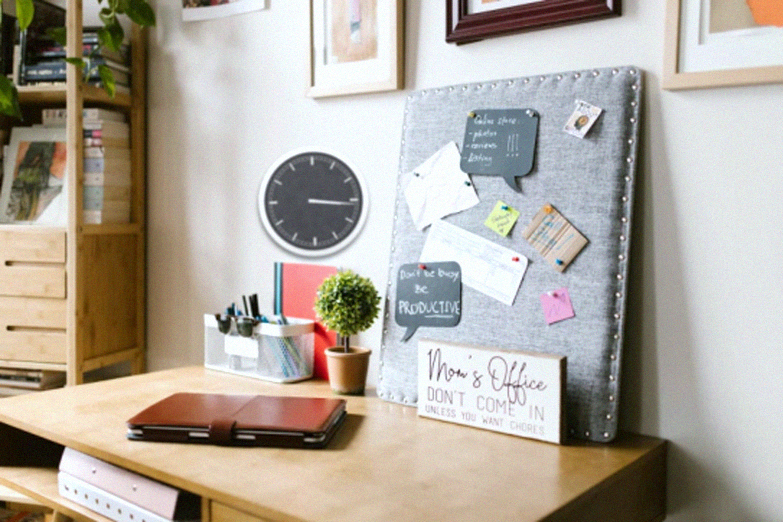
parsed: **3:16**
